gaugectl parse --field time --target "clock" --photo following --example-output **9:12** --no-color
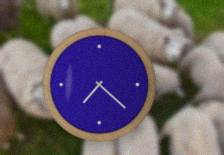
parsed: **7:22**
